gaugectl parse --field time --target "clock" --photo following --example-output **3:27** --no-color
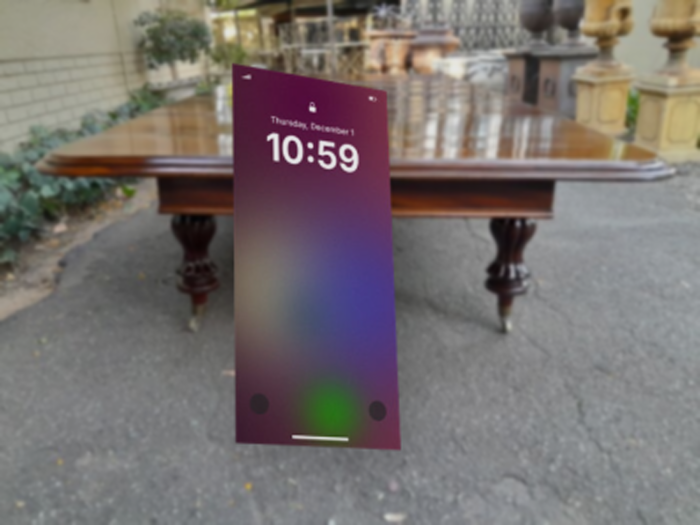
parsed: **10:59**
